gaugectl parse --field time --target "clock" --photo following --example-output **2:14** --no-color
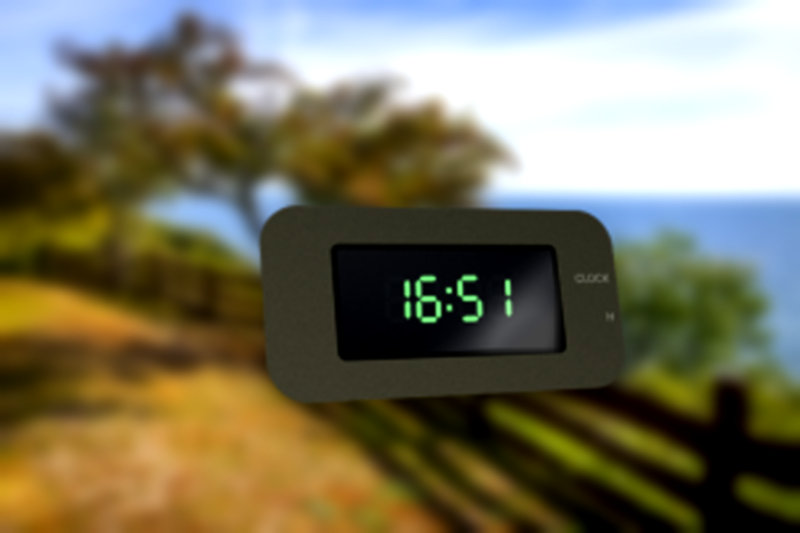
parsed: **16:51**
